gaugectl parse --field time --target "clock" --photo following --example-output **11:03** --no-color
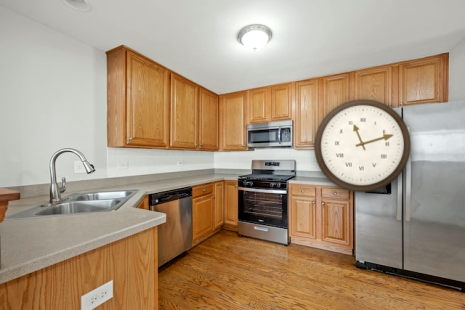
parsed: **11:12**
